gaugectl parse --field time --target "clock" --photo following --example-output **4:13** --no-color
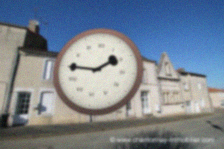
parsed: **1:45**
